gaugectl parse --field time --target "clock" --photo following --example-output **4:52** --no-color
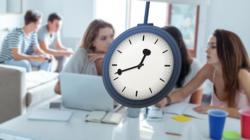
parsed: **12:42**
